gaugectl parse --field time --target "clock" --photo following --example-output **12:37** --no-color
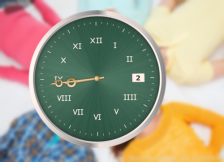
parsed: **8:44**
